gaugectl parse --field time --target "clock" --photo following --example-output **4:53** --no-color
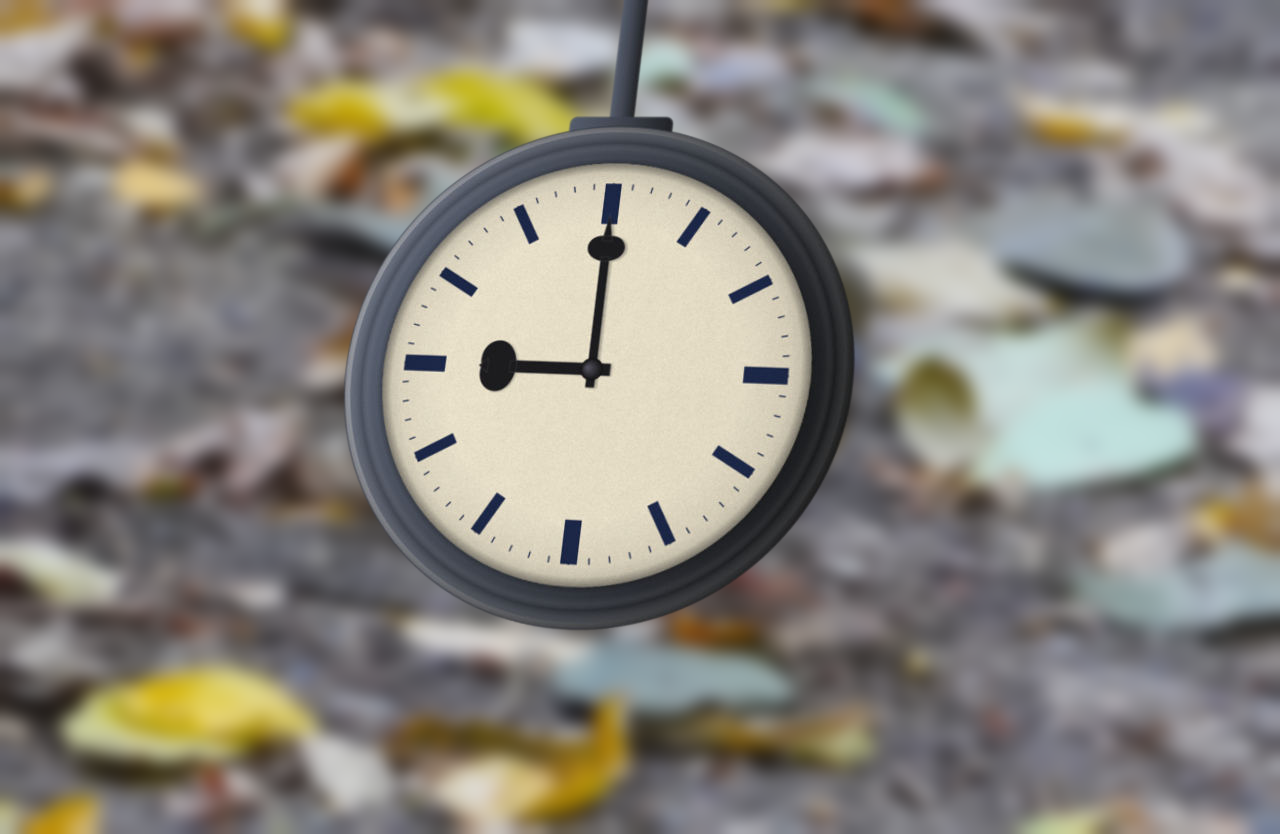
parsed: **9:00**
